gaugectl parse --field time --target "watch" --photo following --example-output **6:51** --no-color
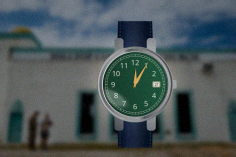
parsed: **12:05**
